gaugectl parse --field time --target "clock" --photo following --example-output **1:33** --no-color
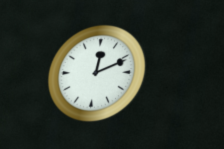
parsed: **12:11**
